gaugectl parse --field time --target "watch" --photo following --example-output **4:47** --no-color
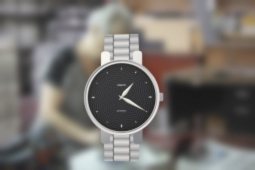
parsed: **1:20**
